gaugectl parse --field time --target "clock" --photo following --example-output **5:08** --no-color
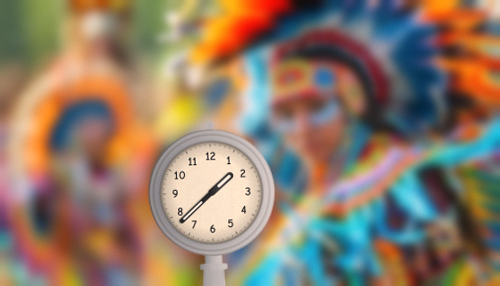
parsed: **1:38**
